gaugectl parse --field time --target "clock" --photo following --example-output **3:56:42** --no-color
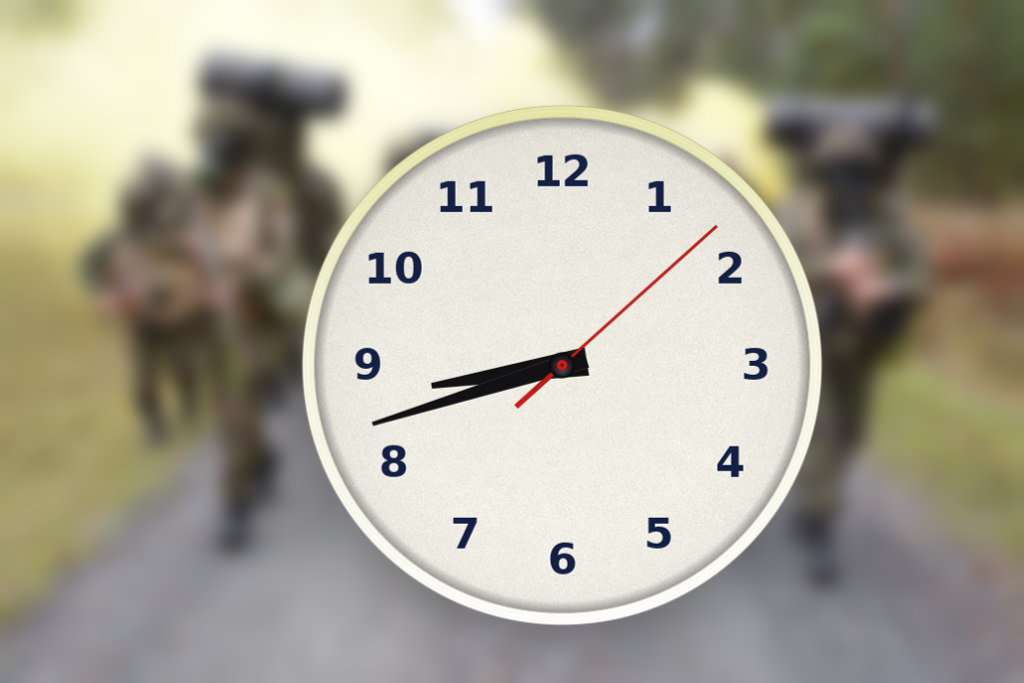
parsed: **8:42:08**
